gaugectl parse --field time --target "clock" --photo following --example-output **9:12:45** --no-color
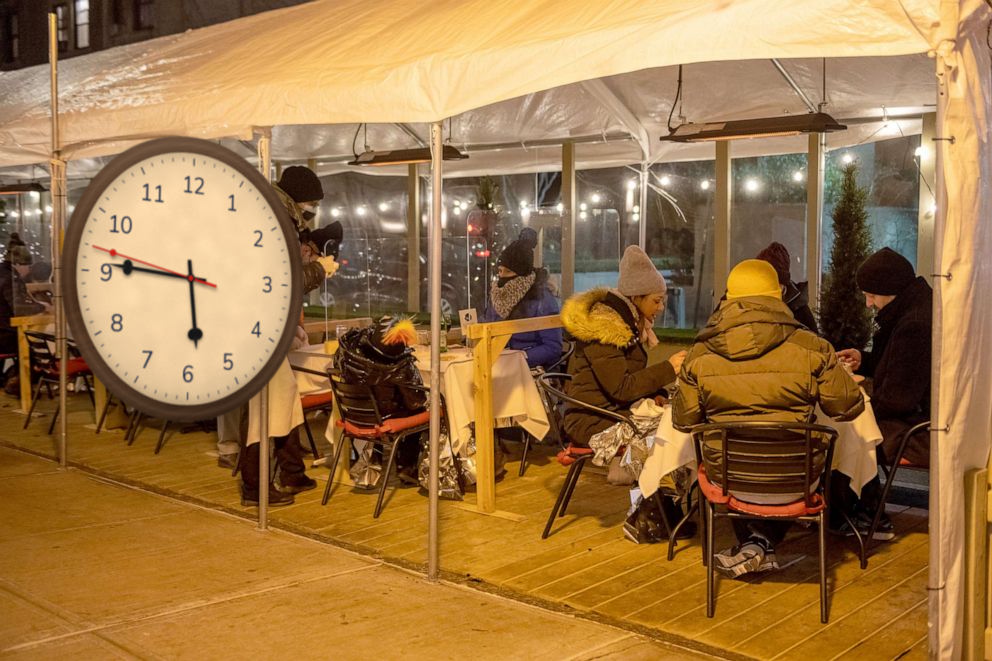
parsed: **5:45:47**
